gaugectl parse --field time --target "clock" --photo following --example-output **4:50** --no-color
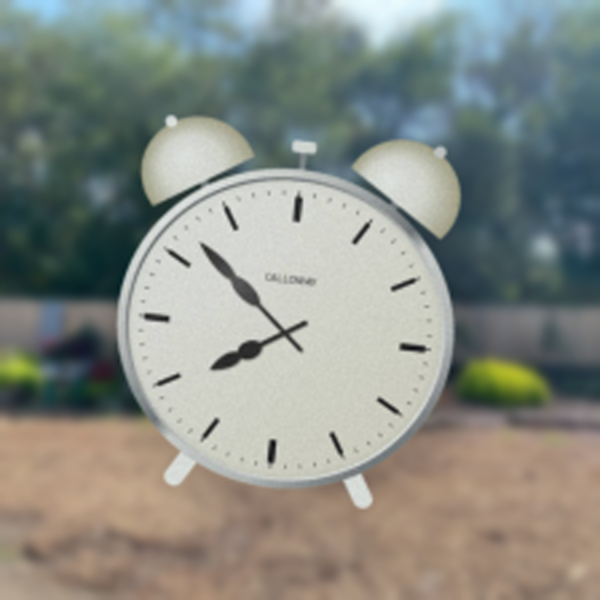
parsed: **7:52**
